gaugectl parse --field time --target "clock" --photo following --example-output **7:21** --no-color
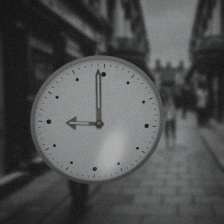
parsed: **8:59**
